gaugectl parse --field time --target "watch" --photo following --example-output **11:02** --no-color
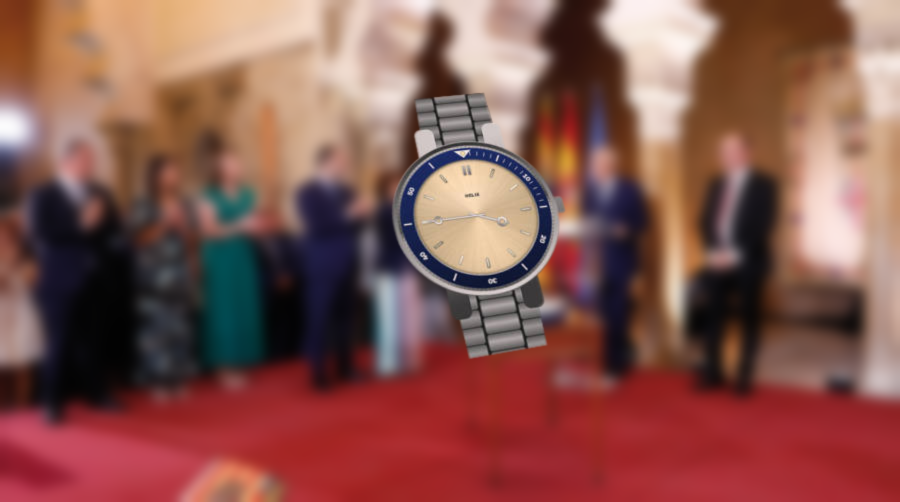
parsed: **3:45**
